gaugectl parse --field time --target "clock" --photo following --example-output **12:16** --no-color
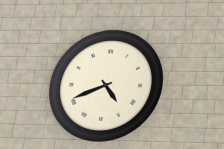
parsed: **4:41**
